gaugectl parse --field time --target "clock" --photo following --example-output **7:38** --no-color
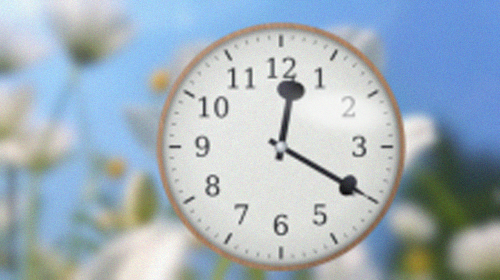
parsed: **12:20**
